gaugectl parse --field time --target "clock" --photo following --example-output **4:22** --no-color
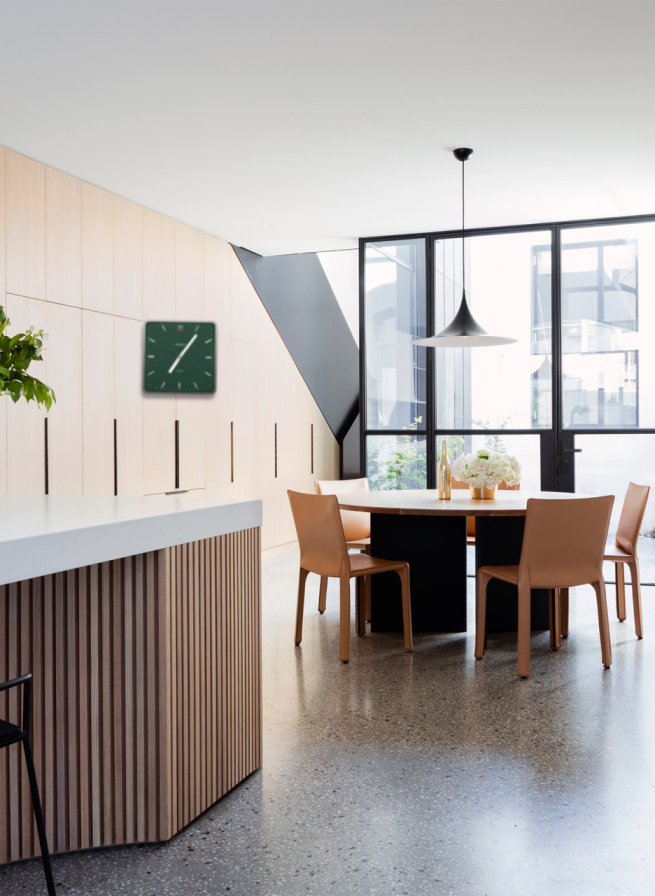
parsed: **7:06**
